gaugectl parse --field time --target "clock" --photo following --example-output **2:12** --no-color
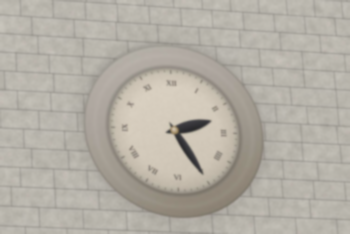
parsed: **2:25**
